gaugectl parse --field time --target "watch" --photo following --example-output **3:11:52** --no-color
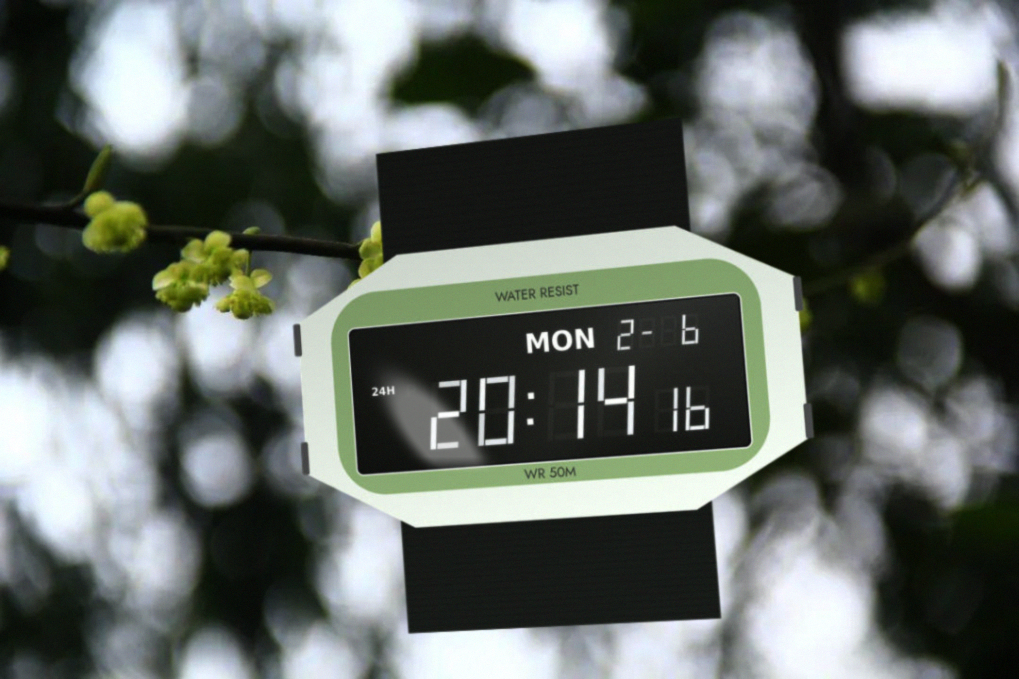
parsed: **20:14:16**
